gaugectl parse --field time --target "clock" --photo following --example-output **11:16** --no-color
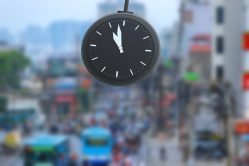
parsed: **10:58**
